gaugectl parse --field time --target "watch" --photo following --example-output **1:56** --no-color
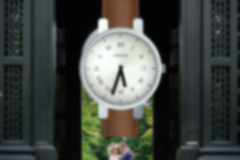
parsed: **5:33**
